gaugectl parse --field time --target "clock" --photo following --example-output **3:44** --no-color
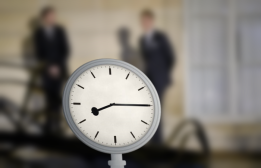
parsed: **8:15**
